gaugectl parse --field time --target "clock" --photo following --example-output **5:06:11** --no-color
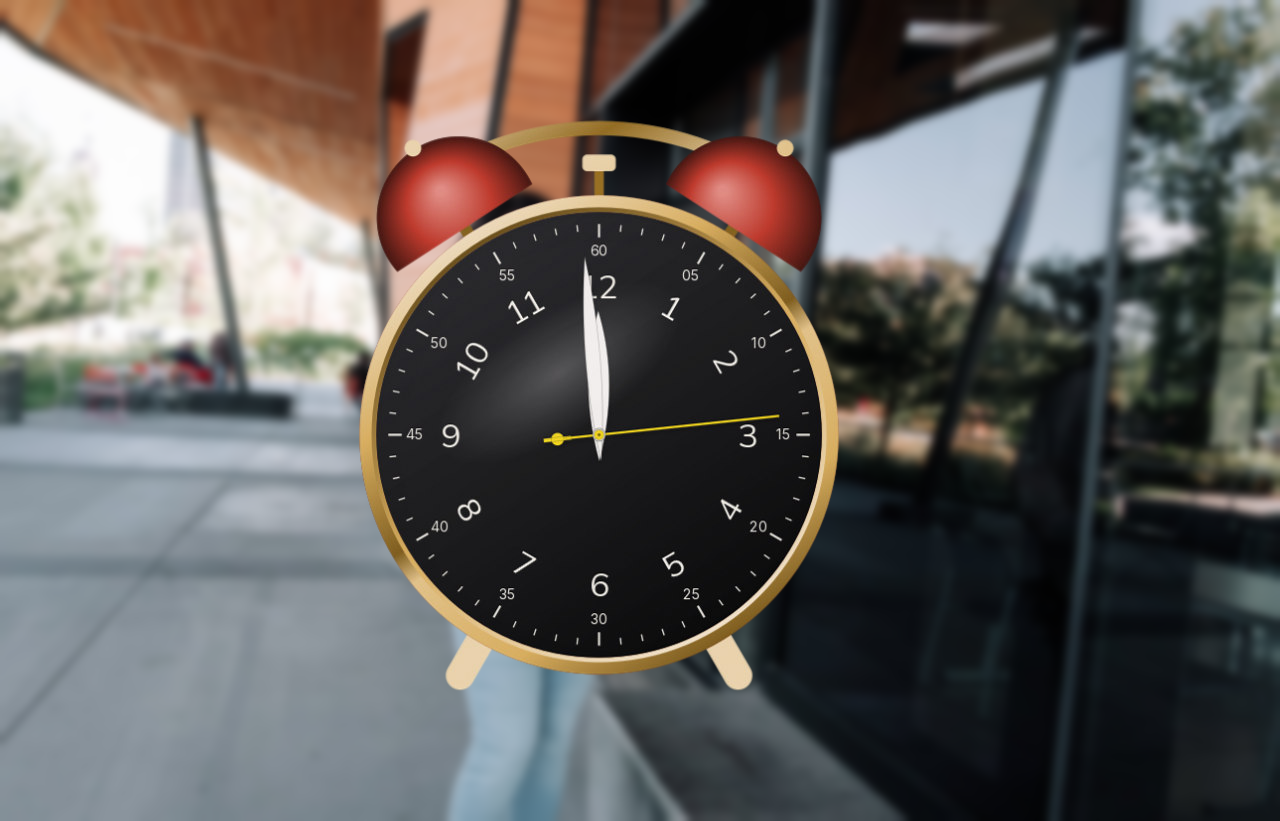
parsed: **11:59:14**
